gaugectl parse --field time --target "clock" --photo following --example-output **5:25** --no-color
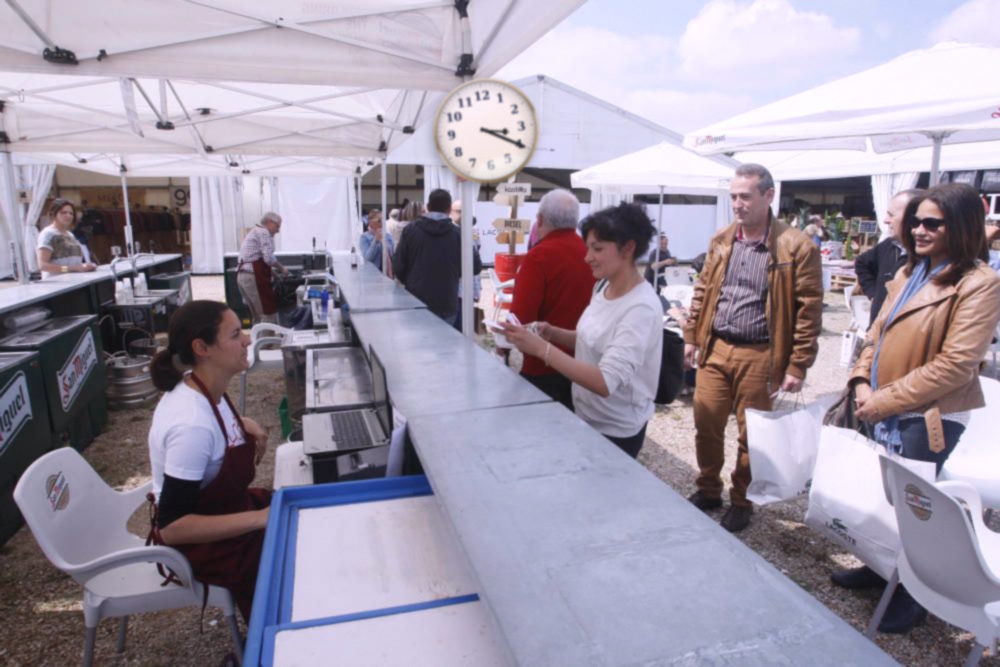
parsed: **3:20**
